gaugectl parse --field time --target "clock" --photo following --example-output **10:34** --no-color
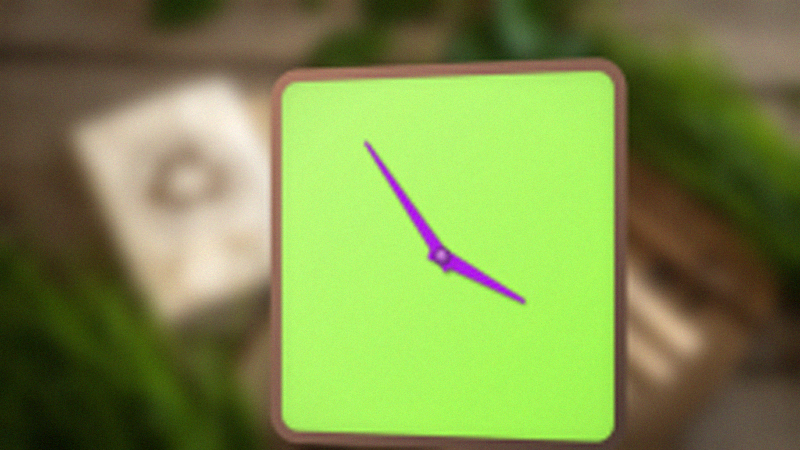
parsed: **3:54**
